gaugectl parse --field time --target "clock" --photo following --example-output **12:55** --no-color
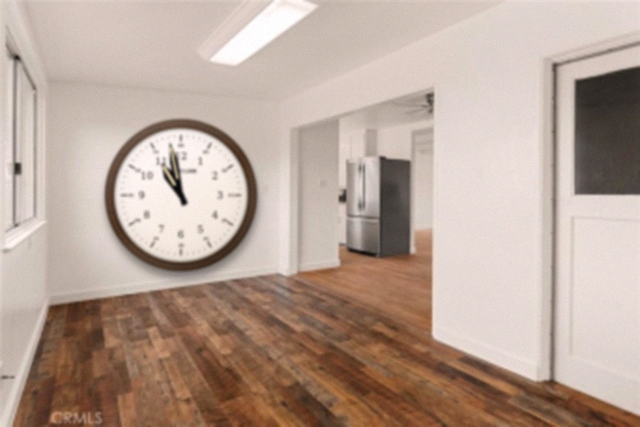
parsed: **10:58**
